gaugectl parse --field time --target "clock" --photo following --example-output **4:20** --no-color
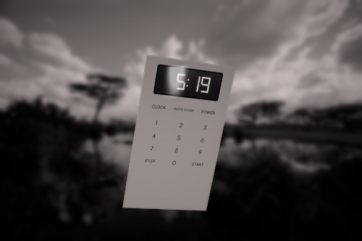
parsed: **5:19**
